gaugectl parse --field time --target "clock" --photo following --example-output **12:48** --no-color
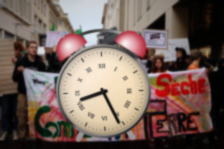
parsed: **8:26**
